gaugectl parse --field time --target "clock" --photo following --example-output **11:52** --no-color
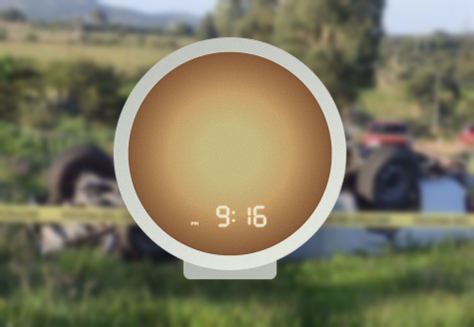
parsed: **9:16**
